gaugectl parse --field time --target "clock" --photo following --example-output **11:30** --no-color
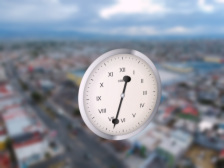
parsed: **12:33**
